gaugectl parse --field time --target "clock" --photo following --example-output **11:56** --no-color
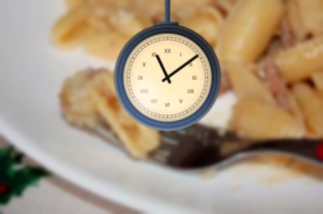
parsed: **11:09**
